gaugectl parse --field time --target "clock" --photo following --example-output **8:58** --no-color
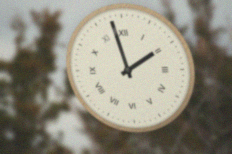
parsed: **1:58**
